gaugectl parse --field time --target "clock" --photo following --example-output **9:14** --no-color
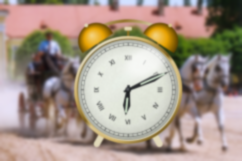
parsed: **6:11**
